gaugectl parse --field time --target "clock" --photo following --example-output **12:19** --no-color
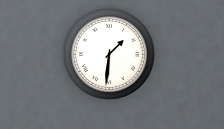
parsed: **1:31**
